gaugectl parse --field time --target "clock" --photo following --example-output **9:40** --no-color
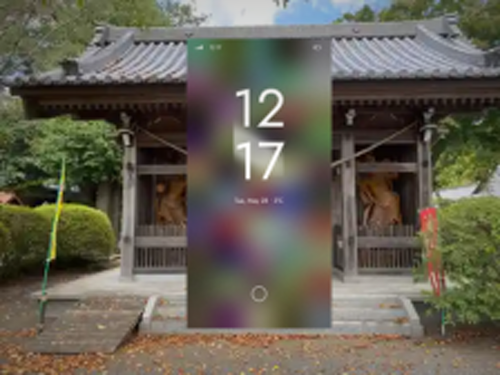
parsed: **12:17**
